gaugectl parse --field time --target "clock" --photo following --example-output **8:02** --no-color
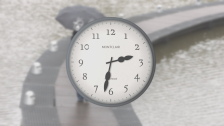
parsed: **2:32**
